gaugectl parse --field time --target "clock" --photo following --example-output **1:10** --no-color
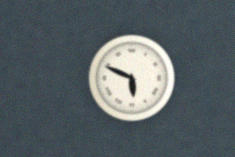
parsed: **5:49**
